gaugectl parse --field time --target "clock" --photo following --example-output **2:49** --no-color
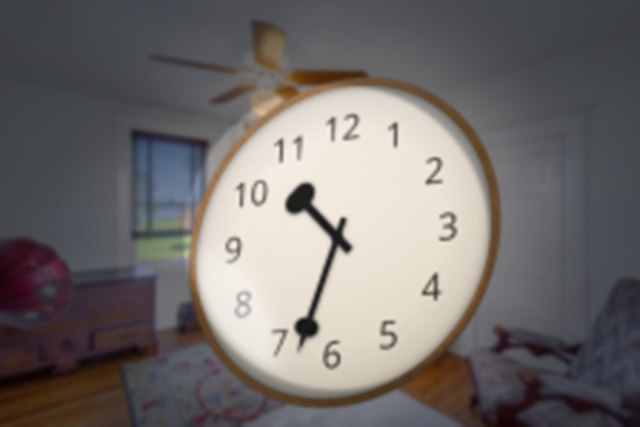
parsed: **10:33**
